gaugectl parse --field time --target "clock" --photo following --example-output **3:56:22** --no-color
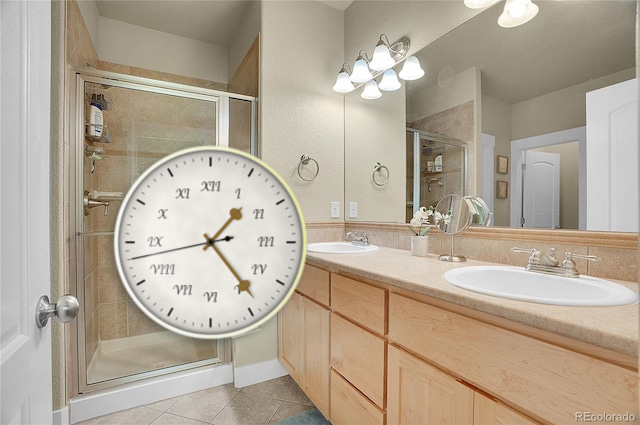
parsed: **1:23:43**
